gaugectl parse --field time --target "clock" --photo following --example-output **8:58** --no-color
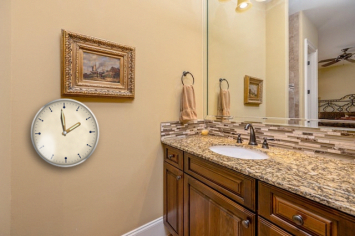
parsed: **1:59**
